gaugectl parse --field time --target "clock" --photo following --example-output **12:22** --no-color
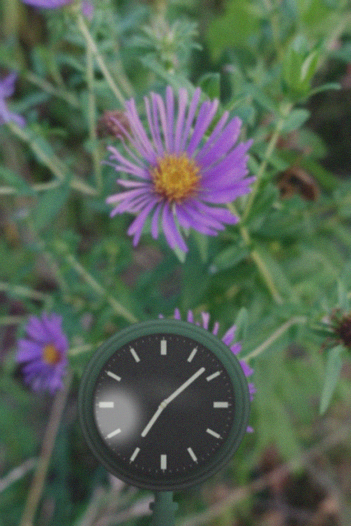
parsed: **7:08**
